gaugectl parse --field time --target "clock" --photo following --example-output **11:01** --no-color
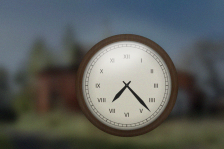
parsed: **7:23**
